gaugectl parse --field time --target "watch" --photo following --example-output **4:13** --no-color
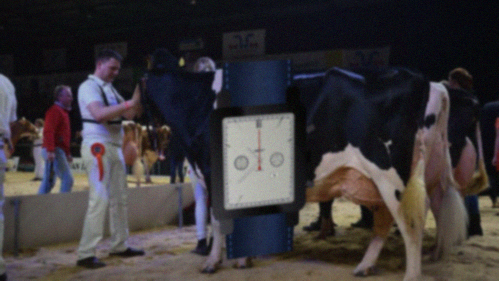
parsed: **10:38**
